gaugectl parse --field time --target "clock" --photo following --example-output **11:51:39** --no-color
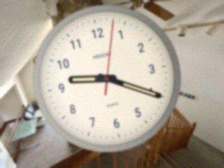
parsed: **9:20:03**
